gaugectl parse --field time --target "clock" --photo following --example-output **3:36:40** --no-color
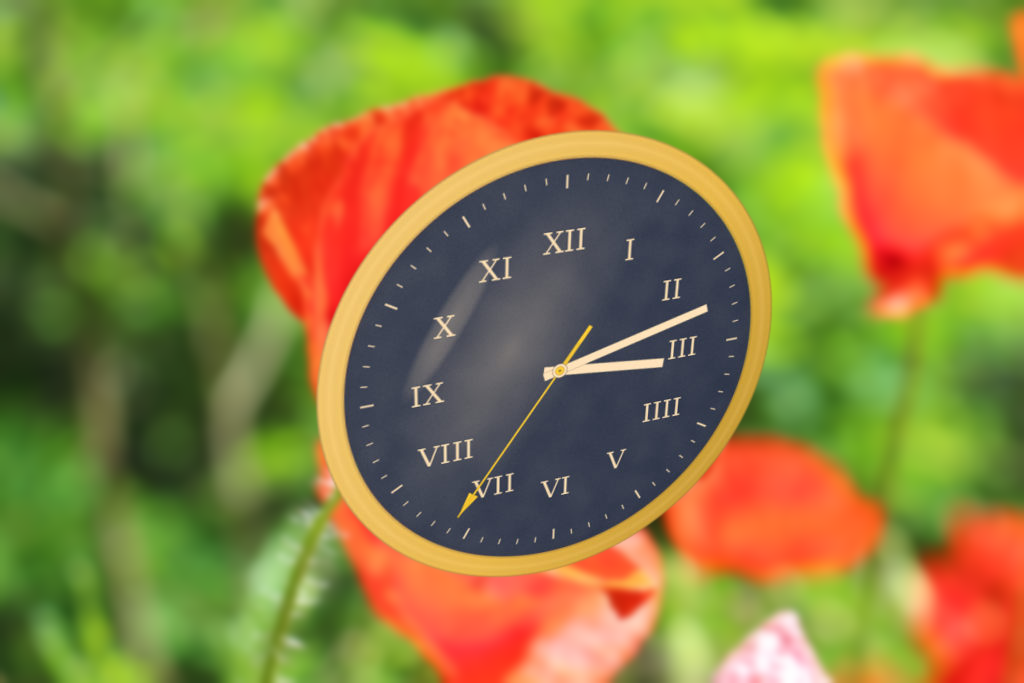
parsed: **3:12:36**
